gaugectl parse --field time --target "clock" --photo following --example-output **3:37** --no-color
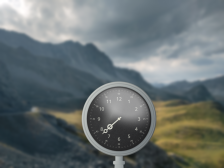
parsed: **7:38**
